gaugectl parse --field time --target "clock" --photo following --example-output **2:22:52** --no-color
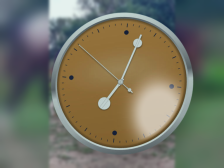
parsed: **7:02:51**
